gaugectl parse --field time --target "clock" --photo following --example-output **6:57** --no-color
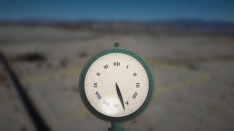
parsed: **5:27**
